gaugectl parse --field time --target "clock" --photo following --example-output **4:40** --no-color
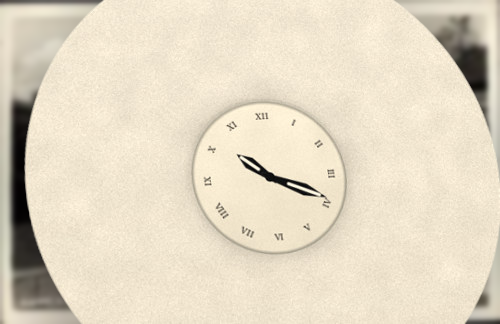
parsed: **10:19**
